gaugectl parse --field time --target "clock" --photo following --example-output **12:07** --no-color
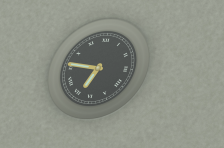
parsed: **6:46**
